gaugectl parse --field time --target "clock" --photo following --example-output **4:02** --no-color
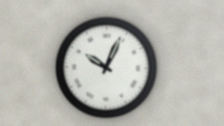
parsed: **10:04**
